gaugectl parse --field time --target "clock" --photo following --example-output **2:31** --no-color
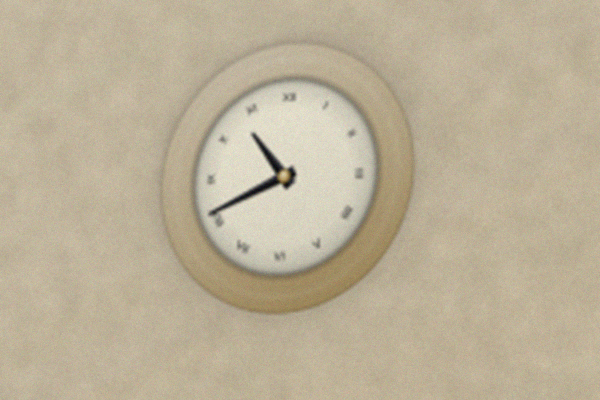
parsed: **10:41**
